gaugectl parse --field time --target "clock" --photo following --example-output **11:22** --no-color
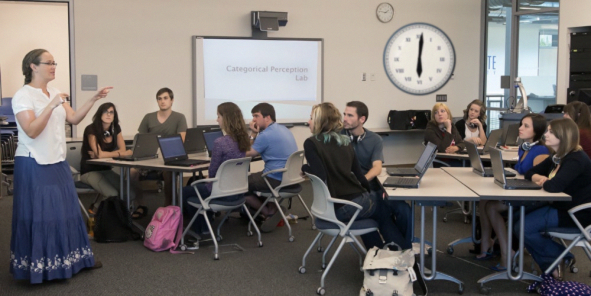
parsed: **6:01**
